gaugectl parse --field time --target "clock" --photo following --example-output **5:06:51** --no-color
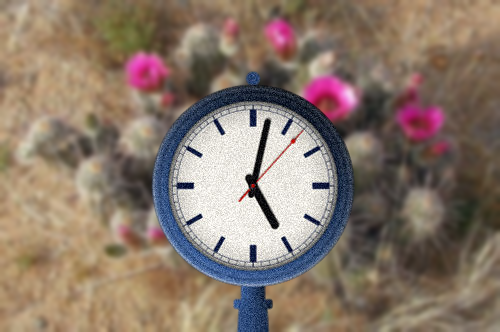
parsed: **5:02:07**
